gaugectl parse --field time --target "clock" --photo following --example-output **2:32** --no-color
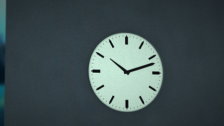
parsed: **10:12**
